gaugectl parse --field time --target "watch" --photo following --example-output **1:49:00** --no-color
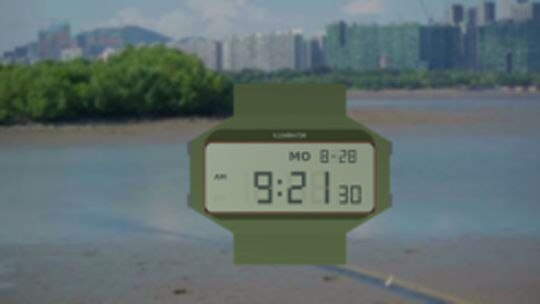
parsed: **9:21:30**
